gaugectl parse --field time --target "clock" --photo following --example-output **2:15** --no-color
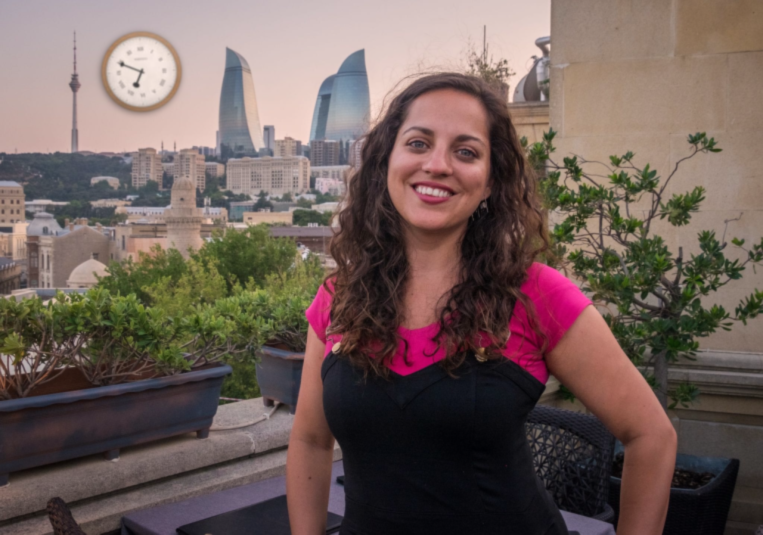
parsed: **6:49**
